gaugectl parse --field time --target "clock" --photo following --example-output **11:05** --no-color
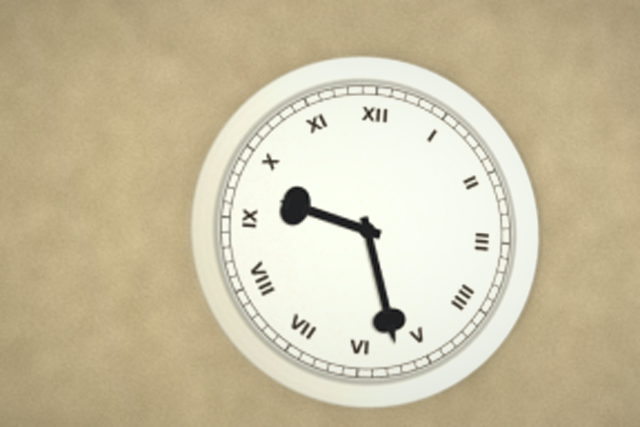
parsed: **9:27**
